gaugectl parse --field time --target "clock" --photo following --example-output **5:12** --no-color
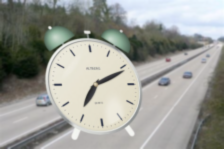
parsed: **7:11**
